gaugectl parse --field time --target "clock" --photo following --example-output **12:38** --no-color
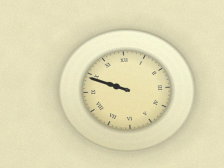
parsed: **9:49**
